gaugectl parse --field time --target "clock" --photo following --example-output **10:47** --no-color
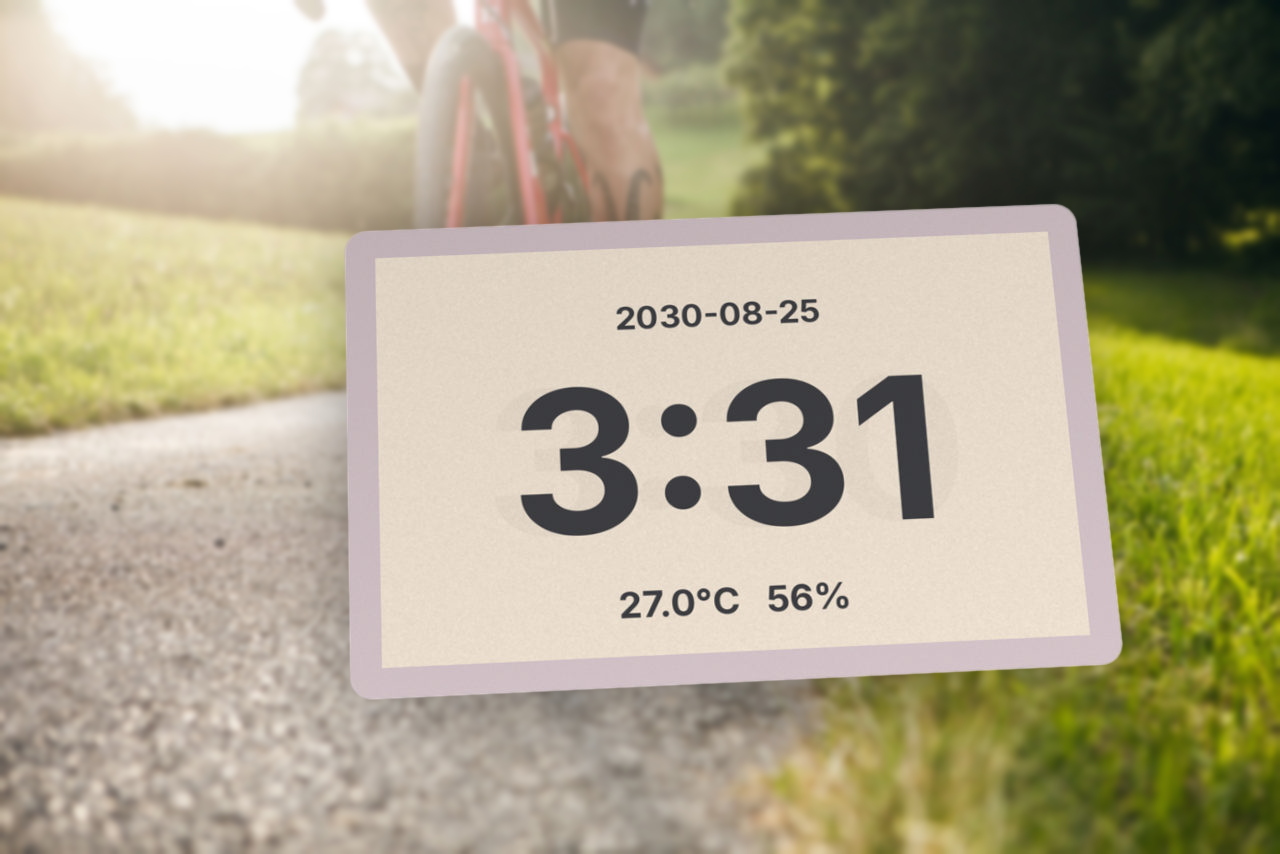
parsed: **3:31**
